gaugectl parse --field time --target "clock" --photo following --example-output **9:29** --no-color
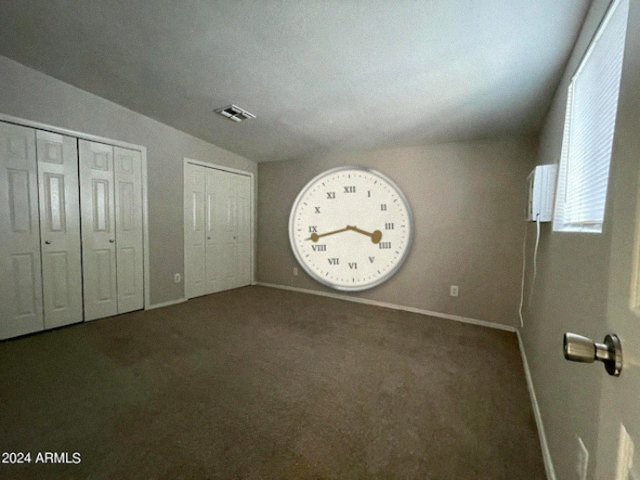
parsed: **3:43**
